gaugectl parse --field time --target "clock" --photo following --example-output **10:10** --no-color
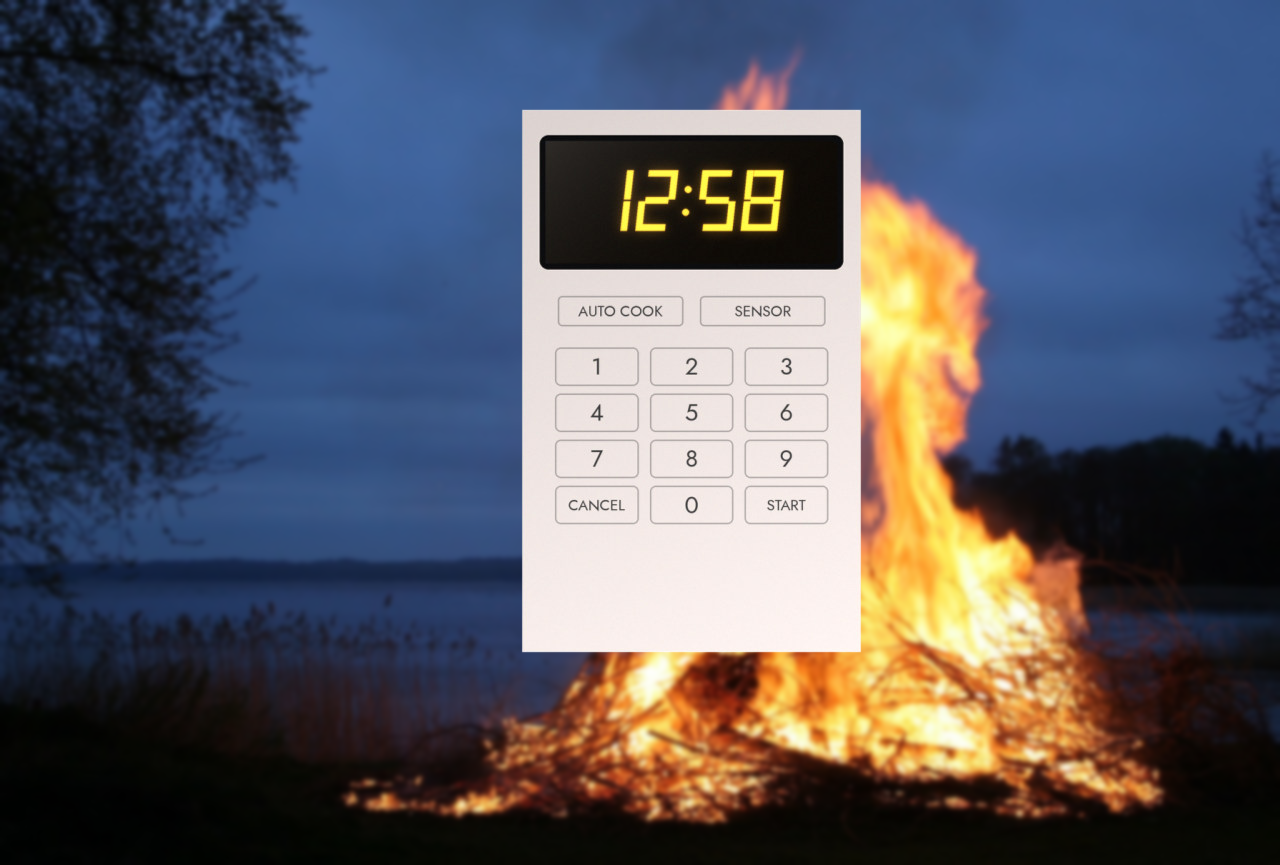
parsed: **12:58**
